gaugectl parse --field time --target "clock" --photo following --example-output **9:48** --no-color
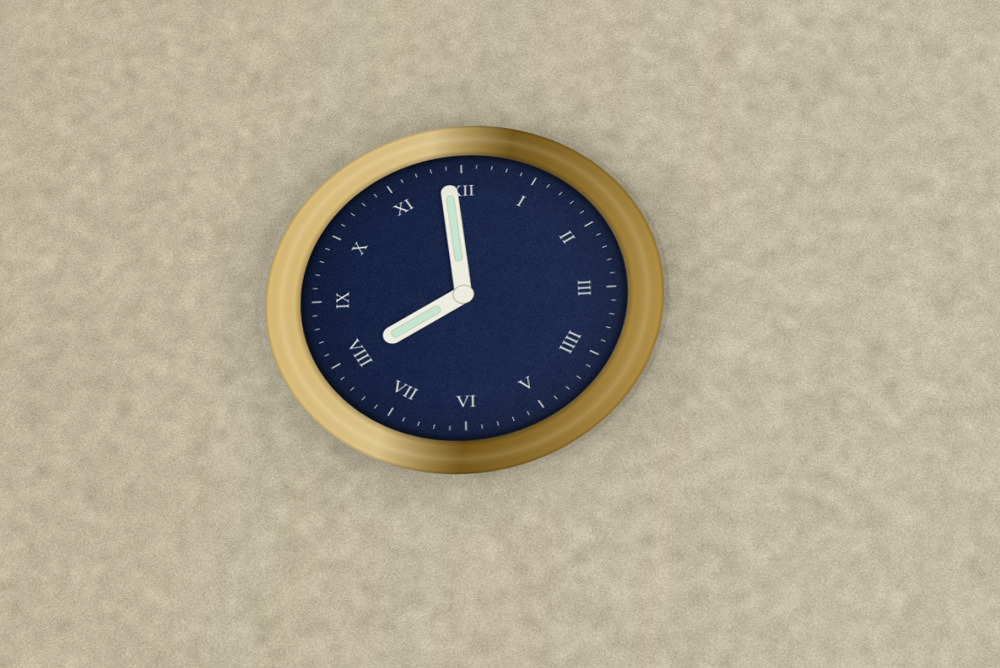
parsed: **7:59**
